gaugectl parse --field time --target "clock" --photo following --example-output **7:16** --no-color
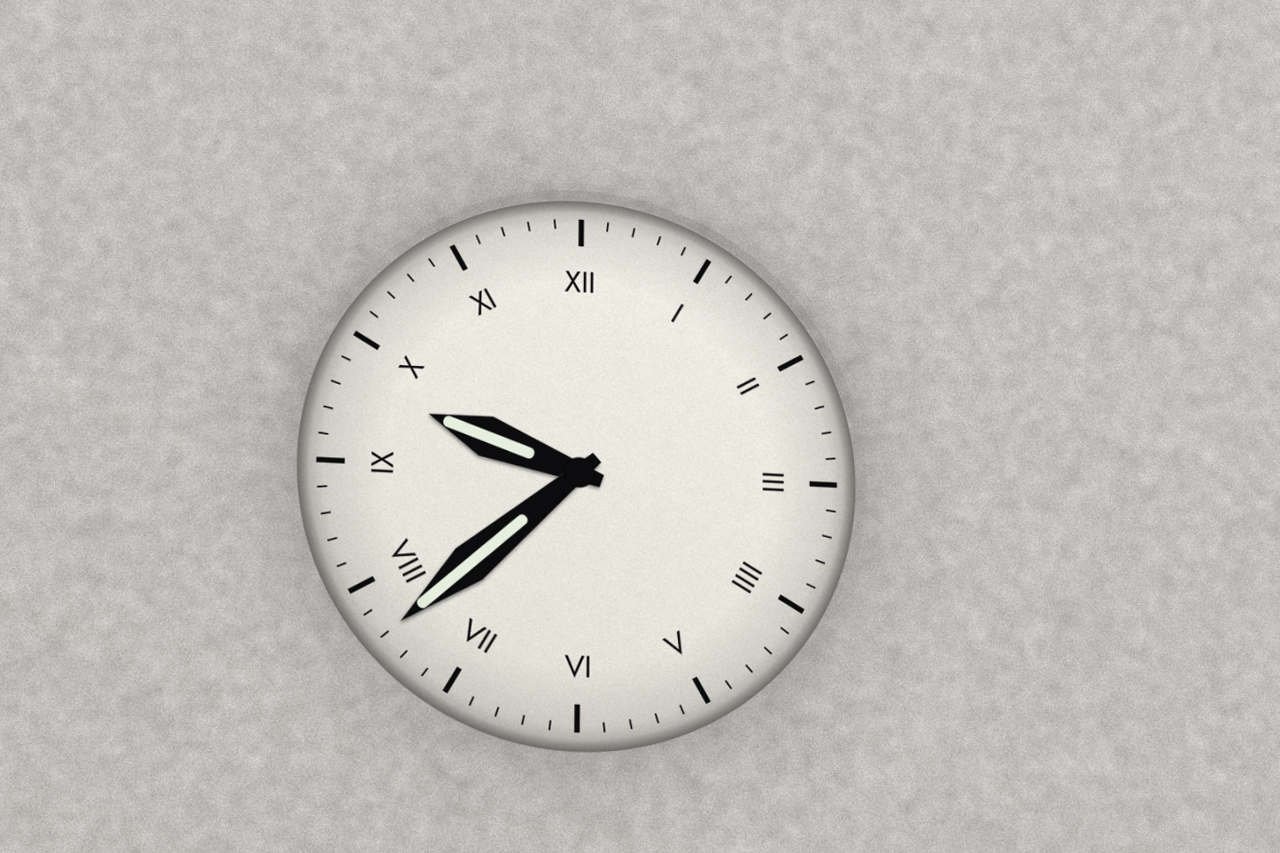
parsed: **9:38**
